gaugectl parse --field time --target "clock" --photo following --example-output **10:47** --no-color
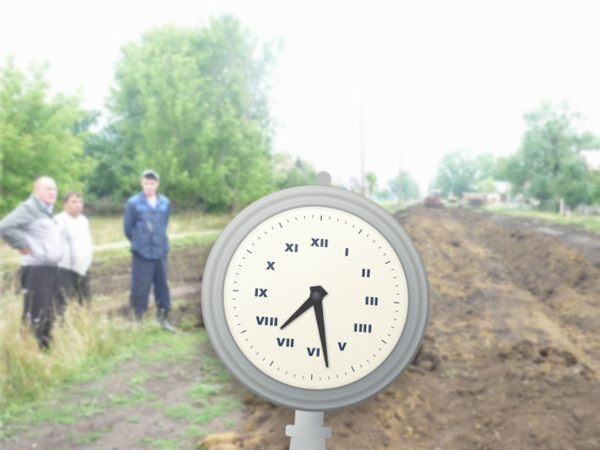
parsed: **7:28**
